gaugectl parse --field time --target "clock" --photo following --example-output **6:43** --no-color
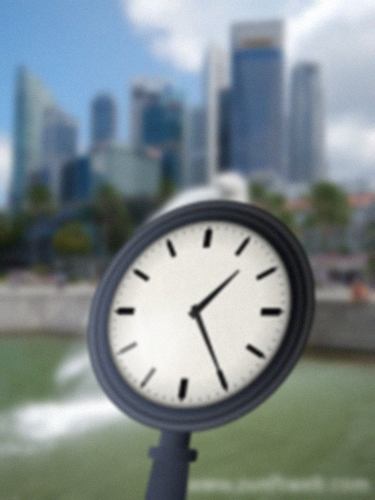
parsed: **1:25**
